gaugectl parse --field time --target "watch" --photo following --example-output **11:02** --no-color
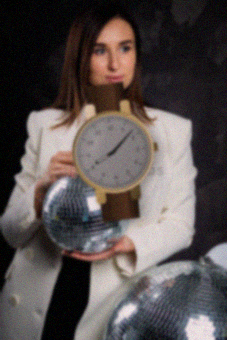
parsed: **8:08**
